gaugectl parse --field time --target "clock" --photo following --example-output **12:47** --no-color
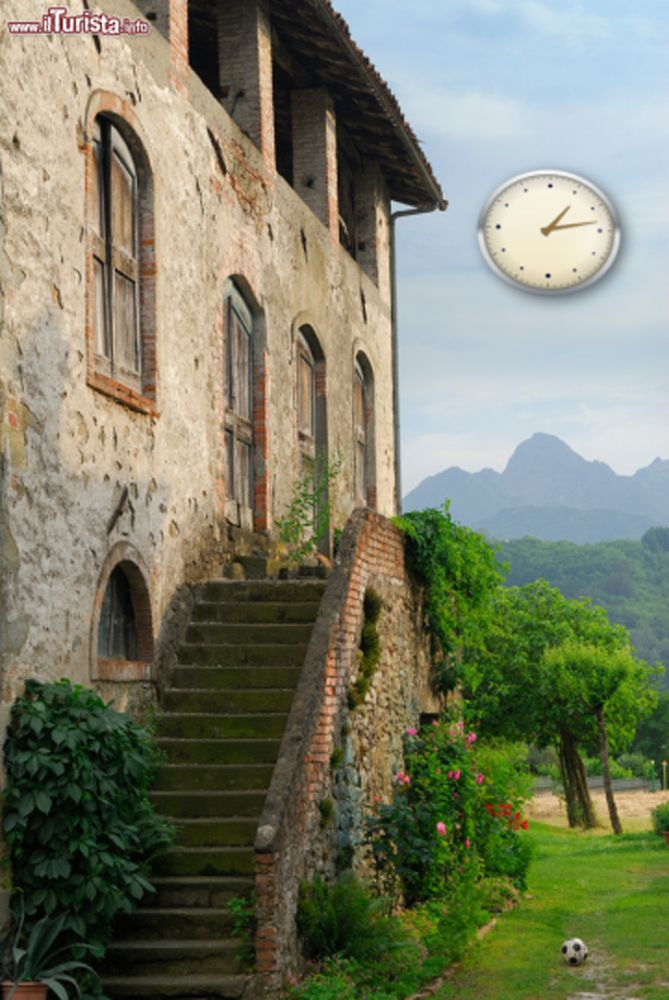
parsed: **1:13**
